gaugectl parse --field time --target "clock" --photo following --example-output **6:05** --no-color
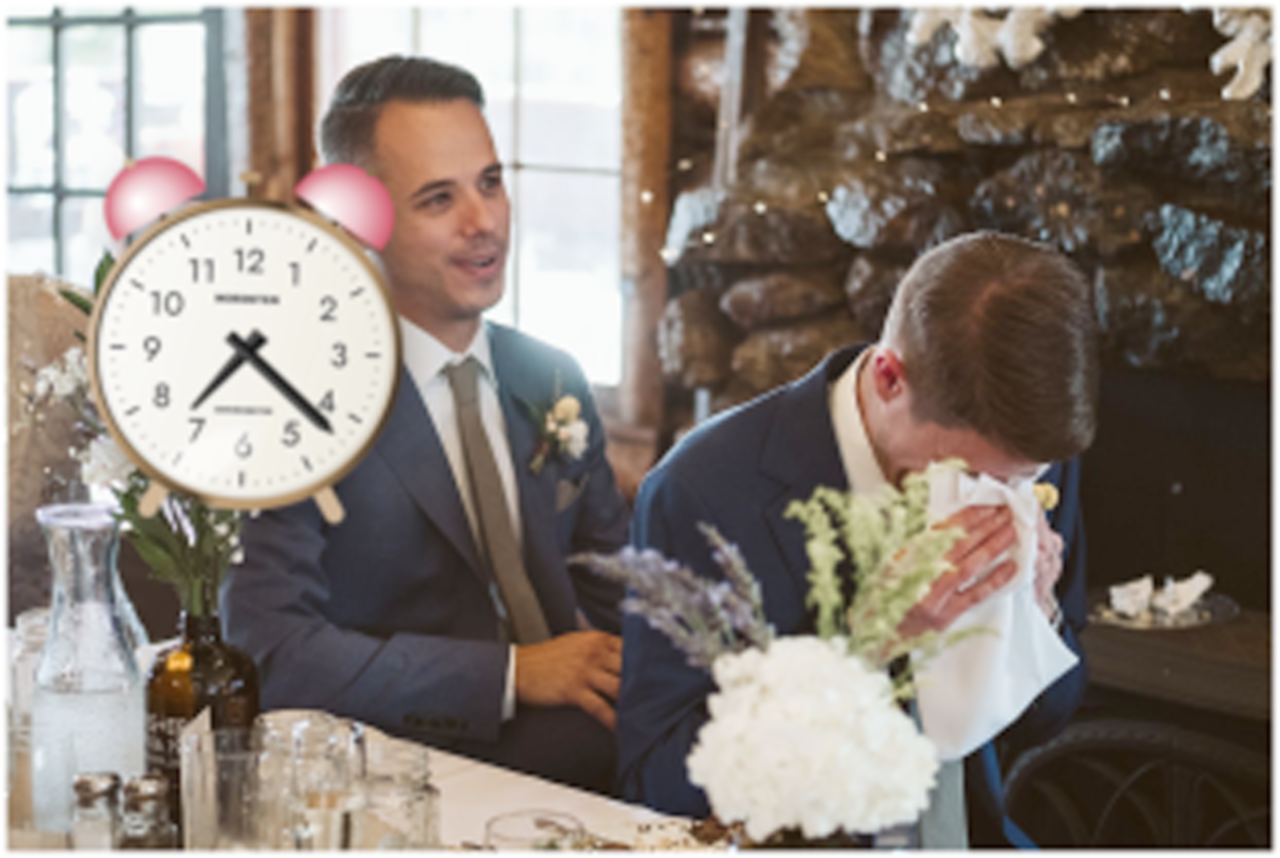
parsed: **7:22**
